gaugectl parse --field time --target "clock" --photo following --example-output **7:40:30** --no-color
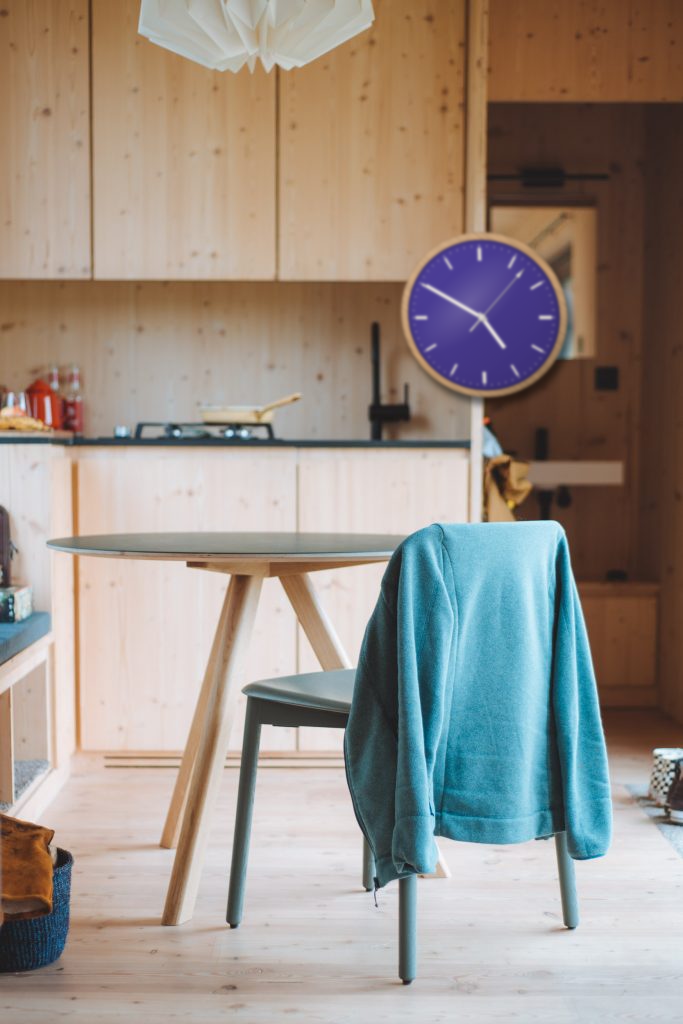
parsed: **4:50:07**
